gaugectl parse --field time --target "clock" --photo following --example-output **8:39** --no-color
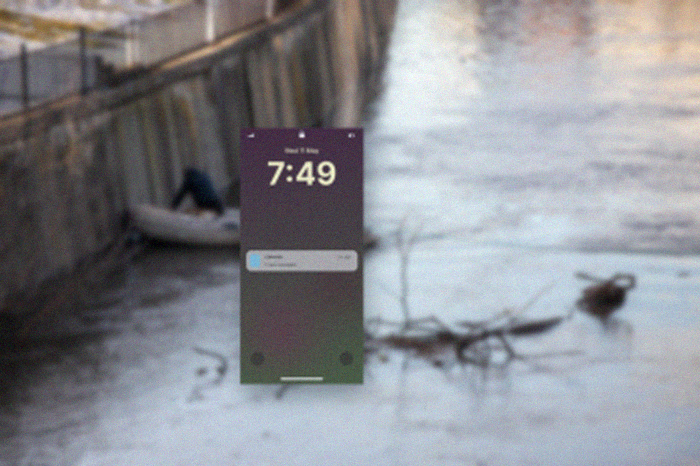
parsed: **7:49**
